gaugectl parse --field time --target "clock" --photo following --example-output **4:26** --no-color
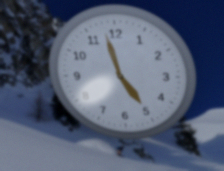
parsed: **4:58**
